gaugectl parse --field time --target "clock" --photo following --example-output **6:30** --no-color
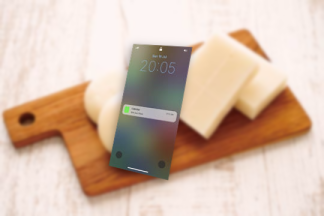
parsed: **20:05**
